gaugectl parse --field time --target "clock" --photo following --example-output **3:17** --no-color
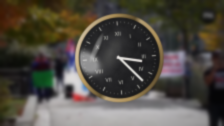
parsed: **3:23**
